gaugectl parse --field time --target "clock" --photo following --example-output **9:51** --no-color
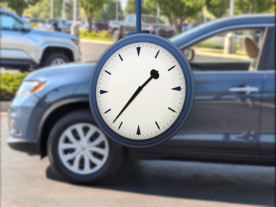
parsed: **1:37**
